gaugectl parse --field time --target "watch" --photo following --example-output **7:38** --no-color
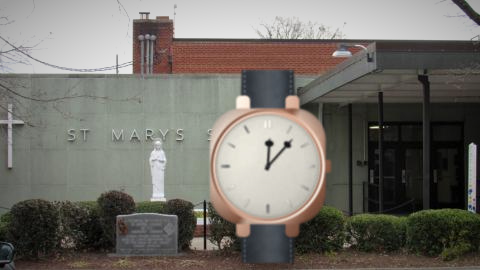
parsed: **12:07**
